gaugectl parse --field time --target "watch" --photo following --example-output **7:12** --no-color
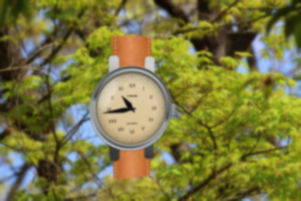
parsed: **10:44**
